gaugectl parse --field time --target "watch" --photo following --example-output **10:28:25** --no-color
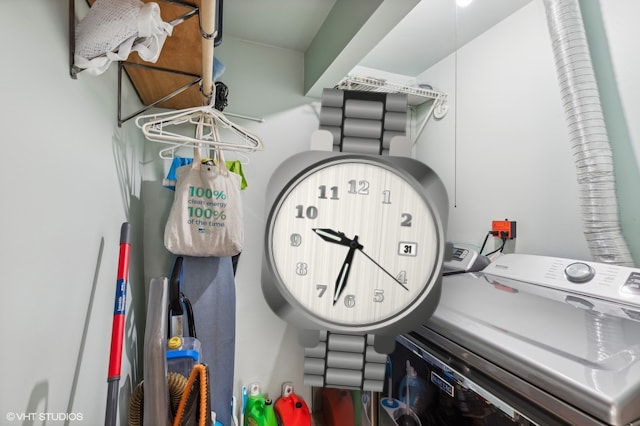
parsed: **9:32:21**
